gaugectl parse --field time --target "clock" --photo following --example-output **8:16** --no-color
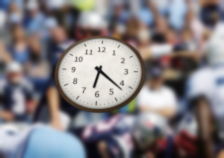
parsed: **6:22**
